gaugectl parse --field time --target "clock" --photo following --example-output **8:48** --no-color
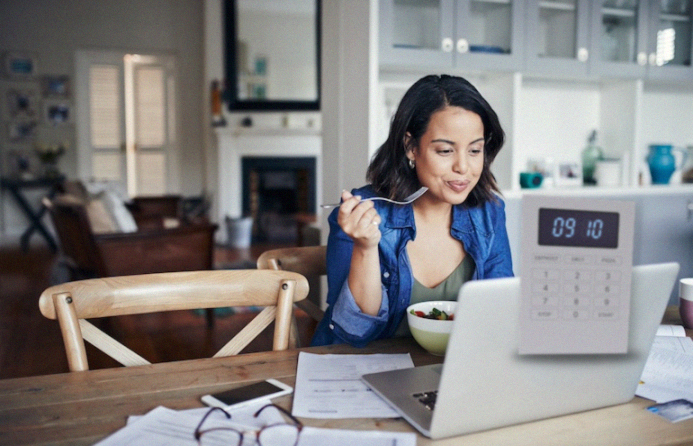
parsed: **9:10**
